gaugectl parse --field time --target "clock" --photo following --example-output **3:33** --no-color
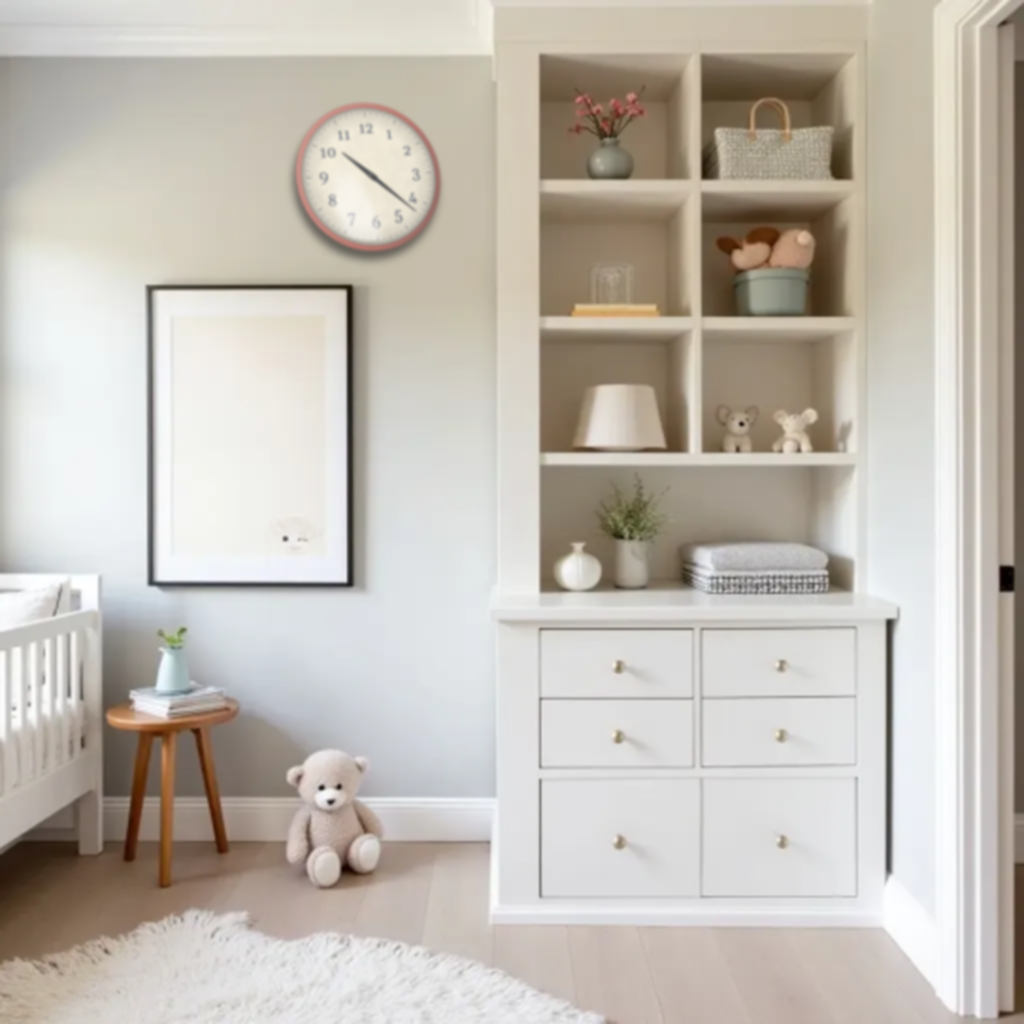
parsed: **10:22**
